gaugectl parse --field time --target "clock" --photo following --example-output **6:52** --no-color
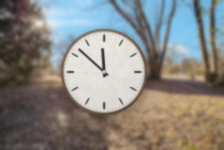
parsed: **11:52**
